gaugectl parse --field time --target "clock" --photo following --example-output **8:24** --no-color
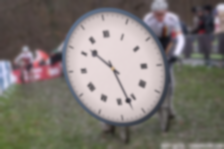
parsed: **10:27**
